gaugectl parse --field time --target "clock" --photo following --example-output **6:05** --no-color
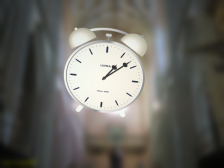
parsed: **1:08**
